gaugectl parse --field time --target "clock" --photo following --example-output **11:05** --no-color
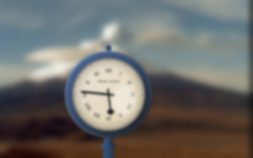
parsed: **5:46**
